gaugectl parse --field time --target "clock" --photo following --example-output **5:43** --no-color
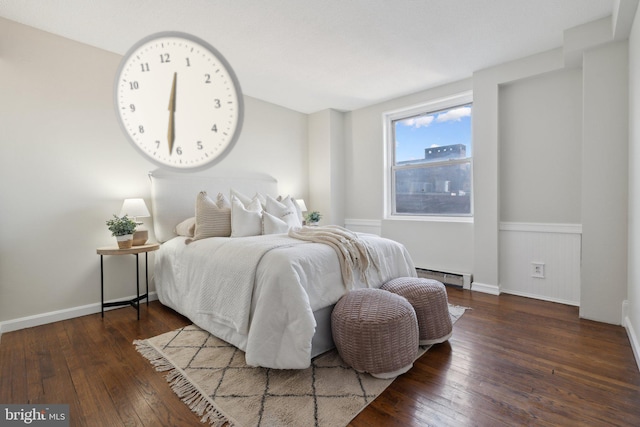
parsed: **12:32**
